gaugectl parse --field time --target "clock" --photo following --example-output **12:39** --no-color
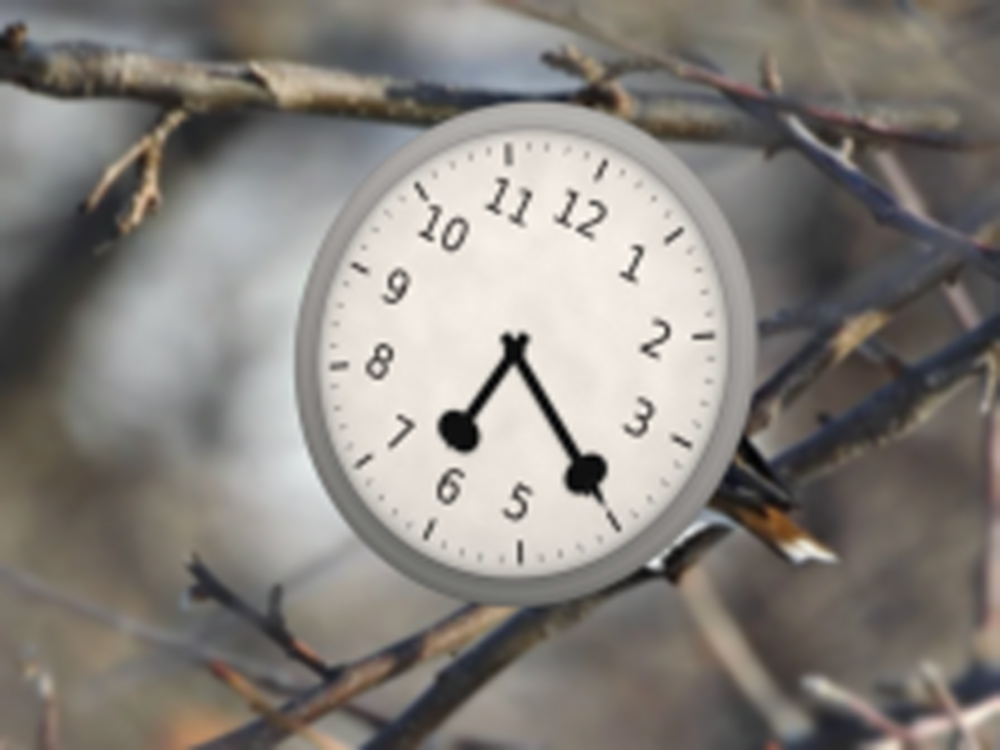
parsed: **6:20**
